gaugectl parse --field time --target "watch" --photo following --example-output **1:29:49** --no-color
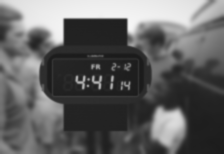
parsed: **4:41:14**
